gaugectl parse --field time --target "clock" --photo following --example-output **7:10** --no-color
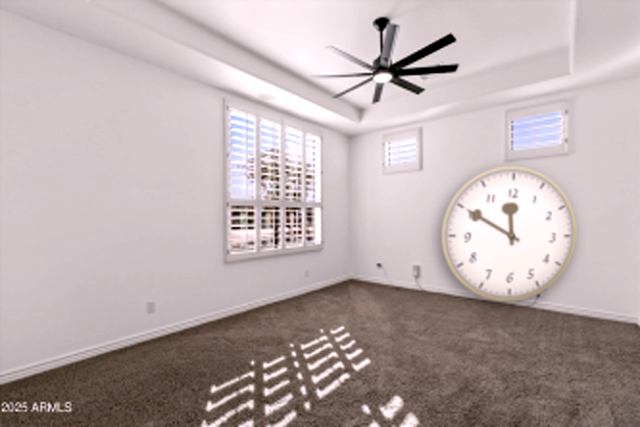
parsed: **11:50**
